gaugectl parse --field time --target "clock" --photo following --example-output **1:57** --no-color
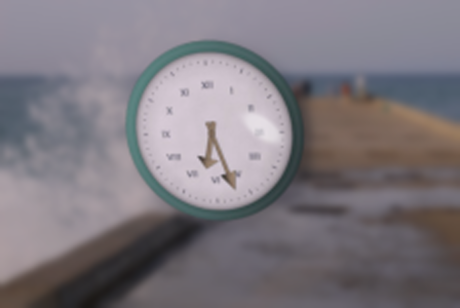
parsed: **6:27**
